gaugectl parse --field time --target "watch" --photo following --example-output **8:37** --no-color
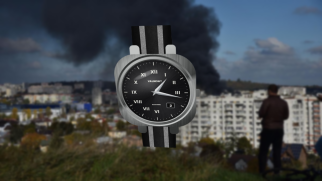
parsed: **1:17**
